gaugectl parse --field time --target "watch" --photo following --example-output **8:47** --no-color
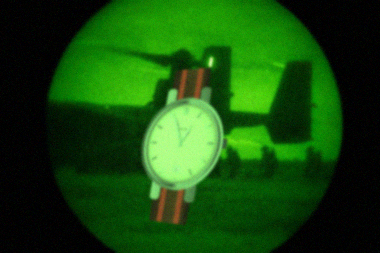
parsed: **12:56**
